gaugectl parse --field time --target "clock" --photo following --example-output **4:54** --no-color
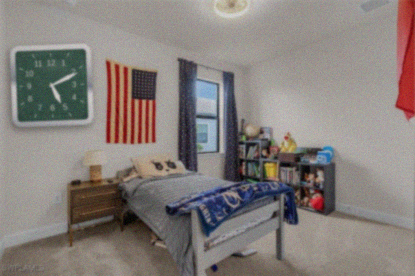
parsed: **5:11**
